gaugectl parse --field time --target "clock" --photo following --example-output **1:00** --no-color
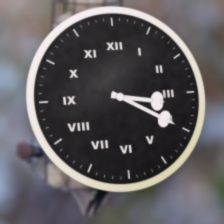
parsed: **3:20**
